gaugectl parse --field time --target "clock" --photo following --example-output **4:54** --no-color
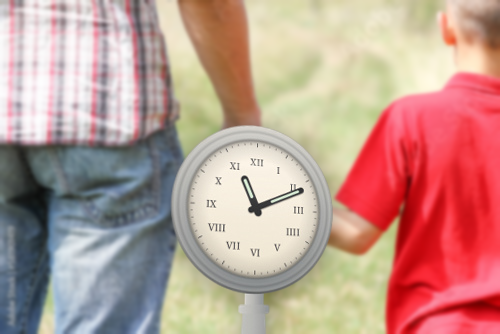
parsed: **11:11**
